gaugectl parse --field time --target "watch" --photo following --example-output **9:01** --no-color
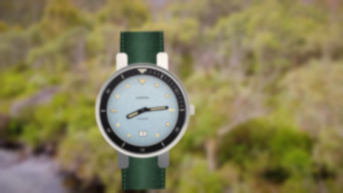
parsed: **8:14**
